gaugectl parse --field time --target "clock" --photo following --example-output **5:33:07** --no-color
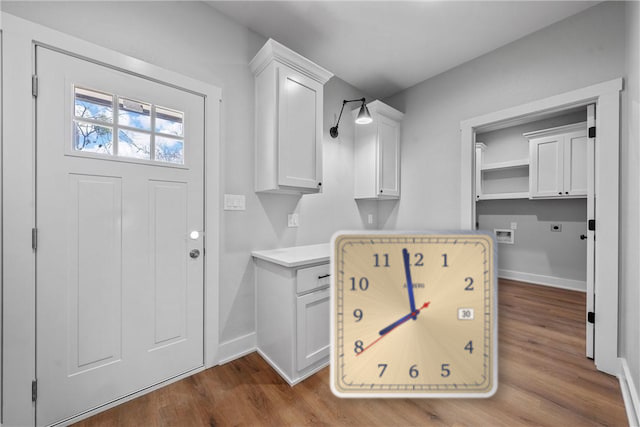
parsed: **7:58:39**
